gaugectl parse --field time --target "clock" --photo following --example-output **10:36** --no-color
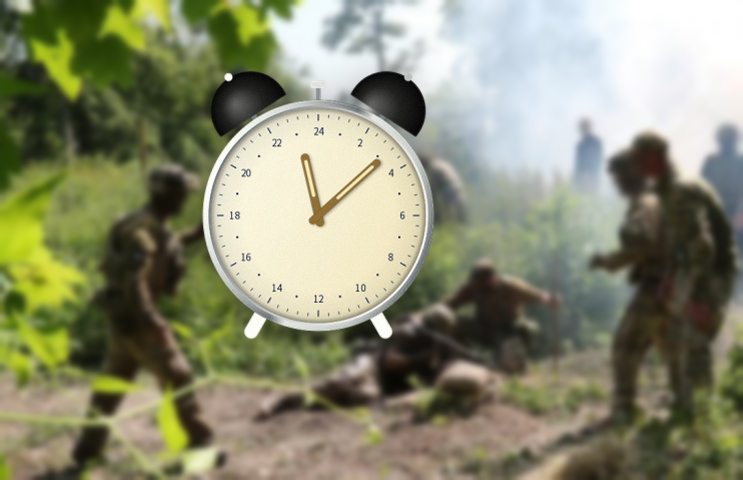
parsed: **23:08**
